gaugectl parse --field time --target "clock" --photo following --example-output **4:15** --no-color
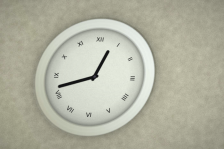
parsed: **12:42**
